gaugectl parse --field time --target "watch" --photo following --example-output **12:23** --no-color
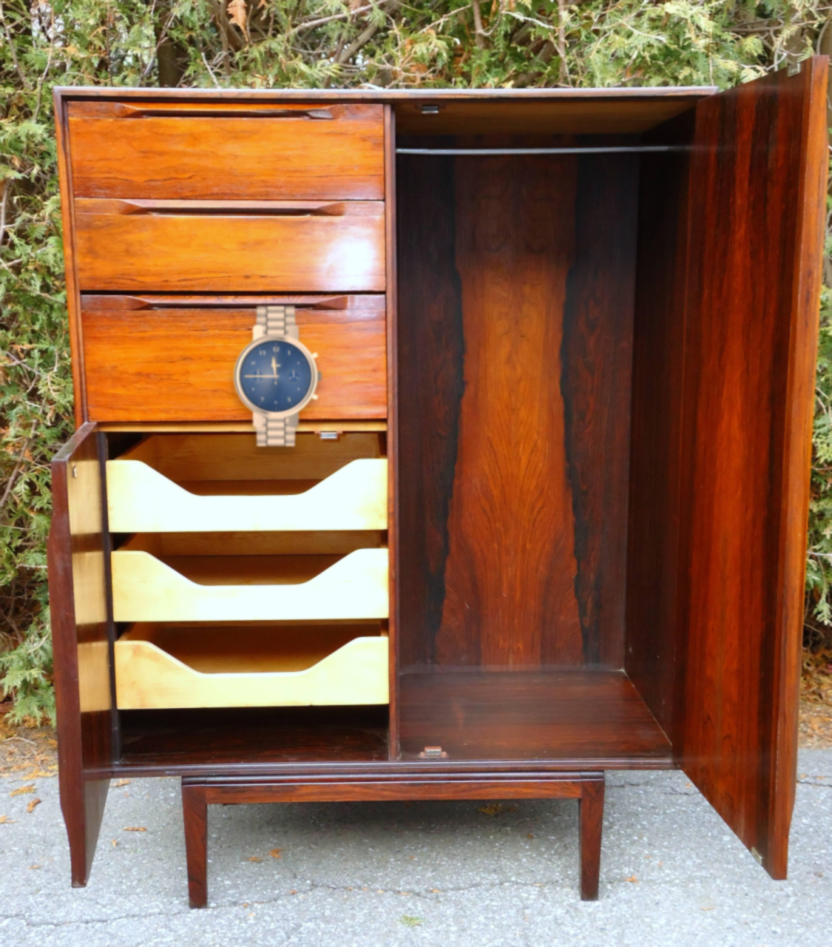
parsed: **11:45**
